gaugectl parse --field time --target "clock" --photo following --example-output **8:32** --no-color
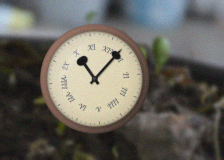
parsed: **10:03**
